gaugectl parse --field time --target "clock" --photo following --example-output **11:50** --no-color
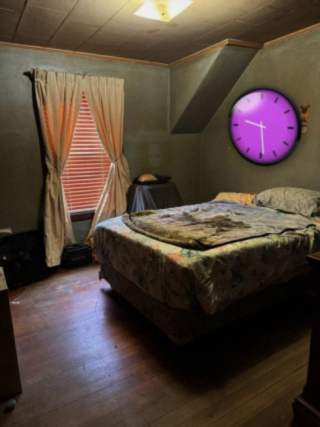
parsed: **9:29**
